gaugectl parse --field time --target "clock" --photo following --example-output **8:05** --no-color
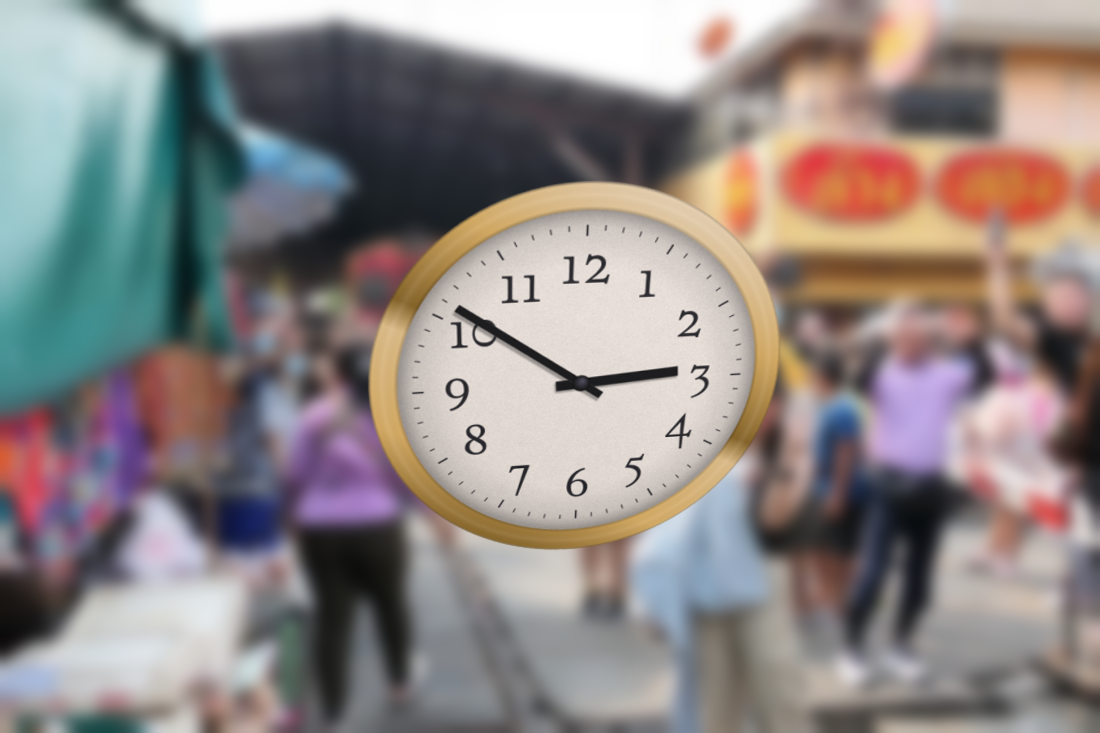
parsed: **2:51**
